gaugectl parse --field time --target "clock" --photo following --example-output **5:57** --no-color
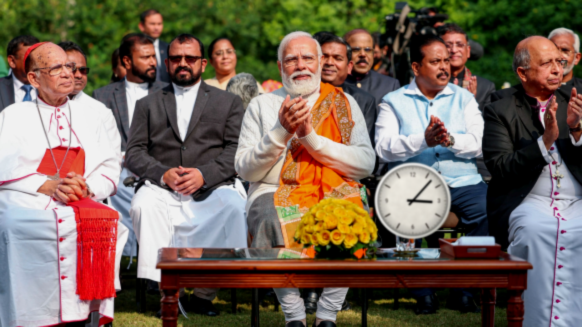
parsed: **3:07**
